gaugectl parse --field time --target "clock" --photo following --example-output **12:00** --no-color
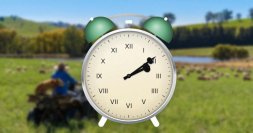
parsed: **2:09**
